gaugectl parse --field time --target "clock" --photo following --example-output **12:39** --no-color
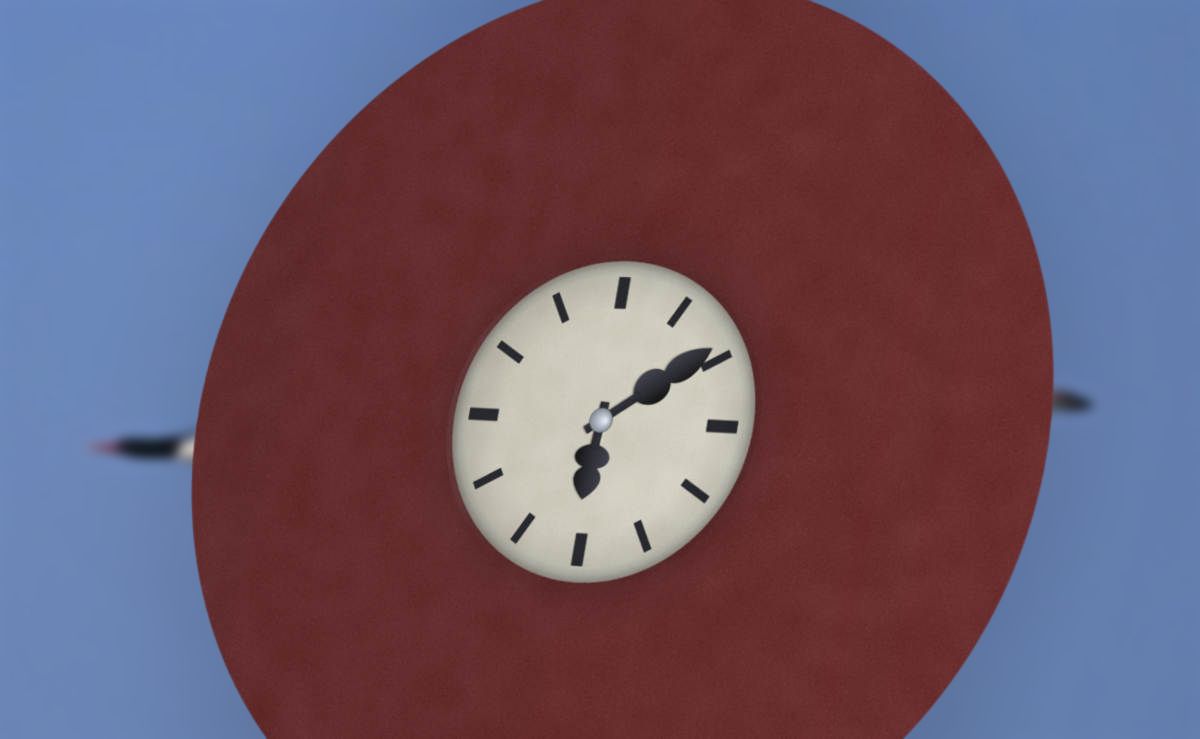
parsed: **6:09**
